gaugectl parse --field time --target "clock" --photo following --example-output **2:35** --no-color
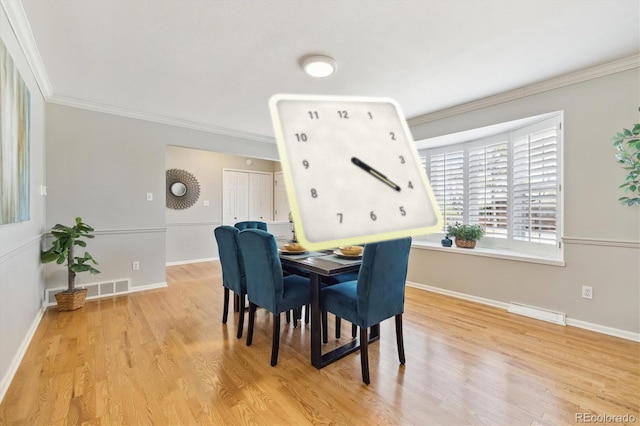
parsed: **4:22**
